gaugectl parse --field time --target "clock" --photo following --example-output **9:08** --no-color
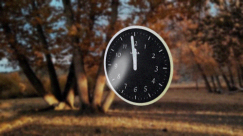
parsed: **11:59**
